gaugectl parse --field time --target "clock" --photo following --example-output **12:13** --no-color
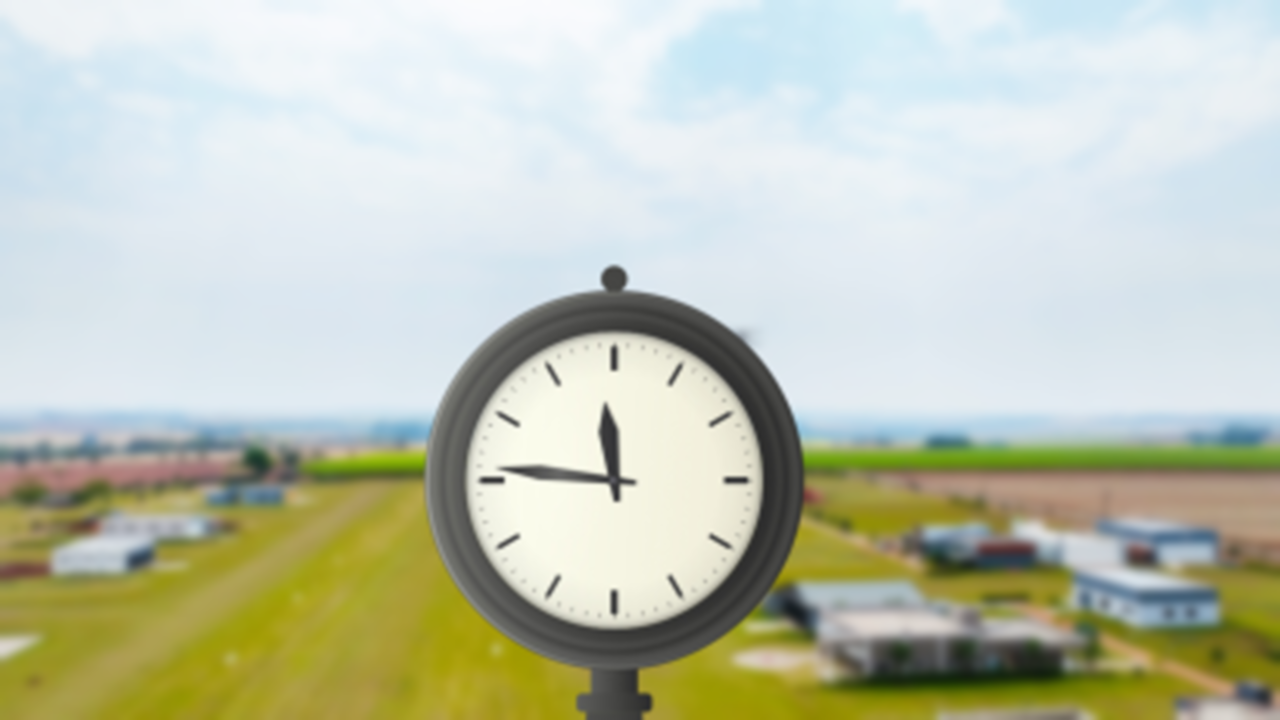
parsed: **11:46**
